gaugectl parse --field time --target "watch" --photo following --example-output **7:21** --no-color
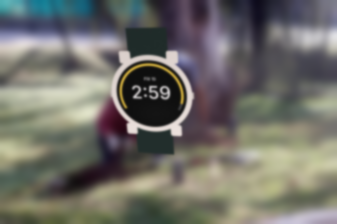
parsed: **2:59**
